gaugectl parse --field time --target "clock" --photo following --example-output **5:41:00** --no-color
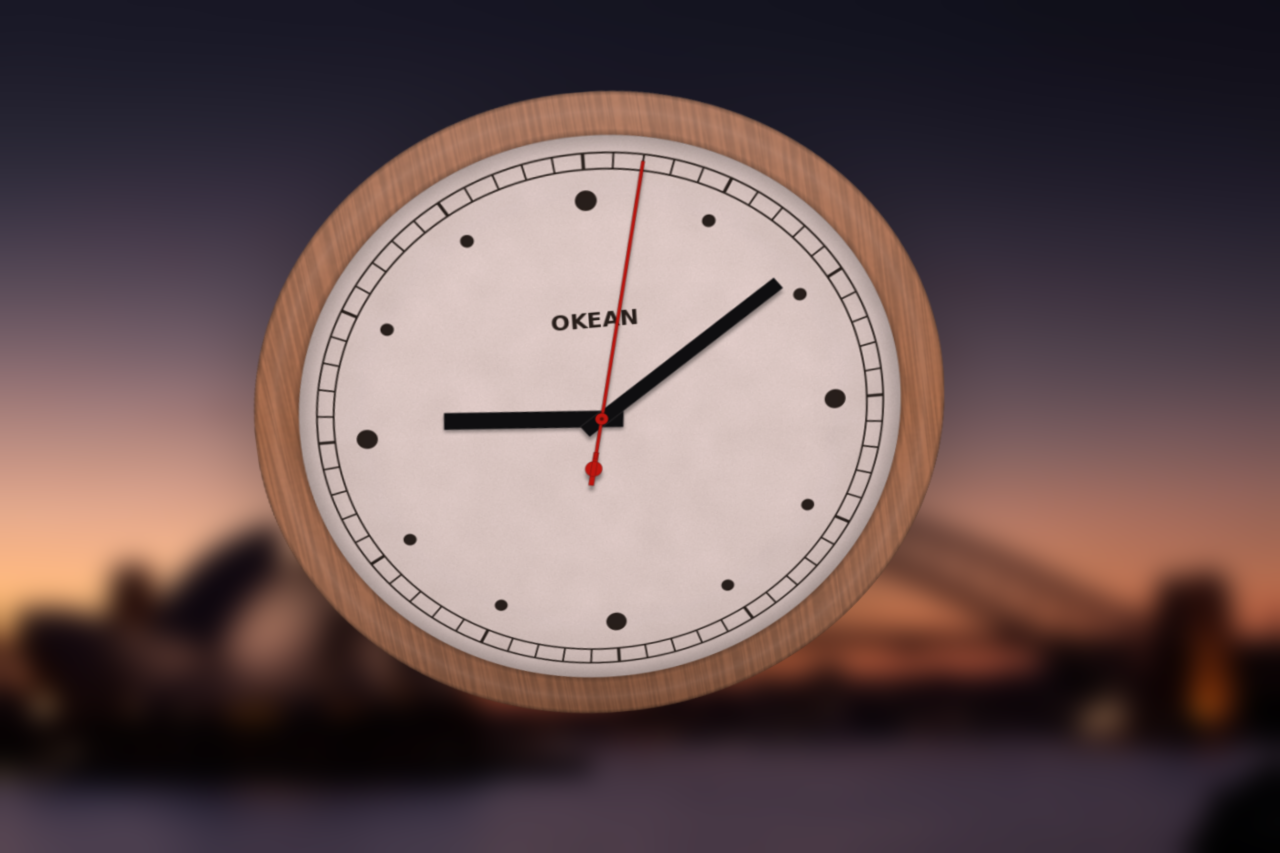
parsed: **9:09:02**
